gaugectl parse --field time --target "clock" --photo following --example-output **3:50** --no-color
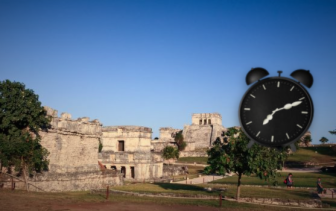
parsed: **7:11**
